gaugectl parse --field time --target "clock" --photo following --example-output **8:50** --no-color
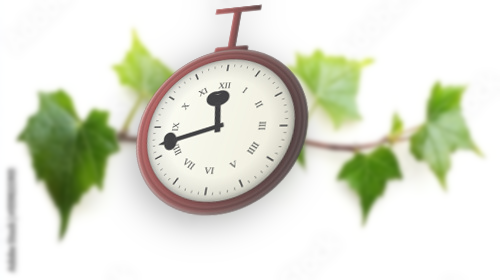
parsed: **11:42**
